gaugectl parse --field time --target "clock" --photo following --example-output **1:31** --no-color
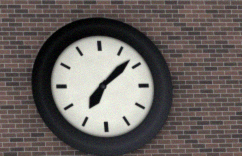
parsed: **7:08**
